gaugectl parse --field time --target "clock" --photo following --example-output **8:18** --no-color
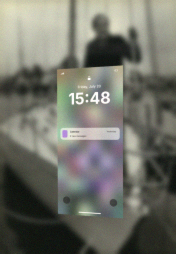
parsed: **15:48**
